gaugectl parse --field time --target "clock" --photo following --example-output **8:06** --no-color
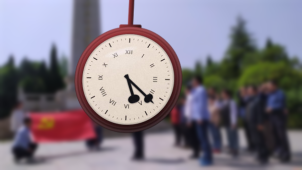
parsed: **5:22**
